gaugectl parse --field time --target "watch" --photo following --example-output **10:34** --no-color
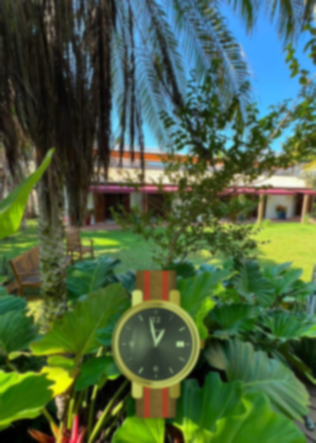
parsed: **12:58**
